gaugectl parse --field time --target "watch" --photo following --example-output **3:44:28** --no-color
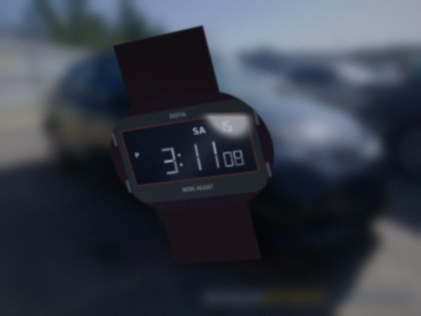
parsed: **3:11:08**
